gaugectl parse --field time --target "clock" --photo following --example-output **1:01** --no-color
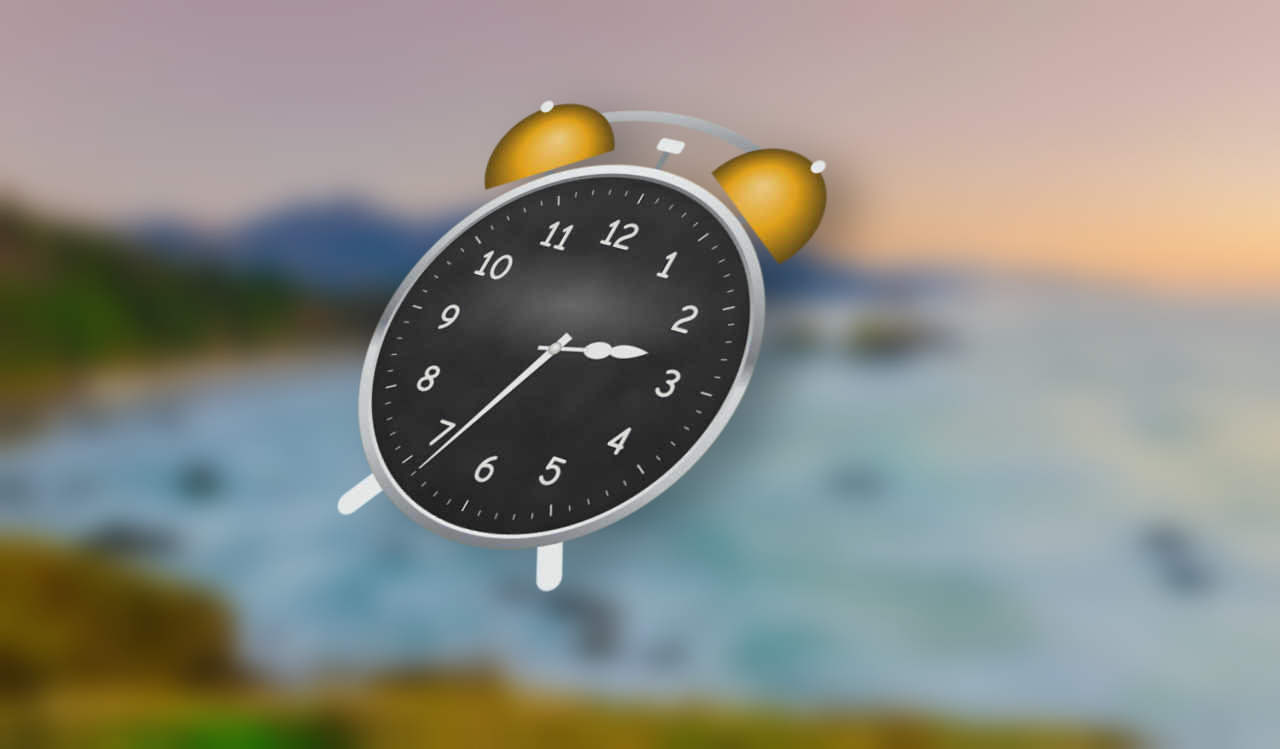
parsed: **2:34**
